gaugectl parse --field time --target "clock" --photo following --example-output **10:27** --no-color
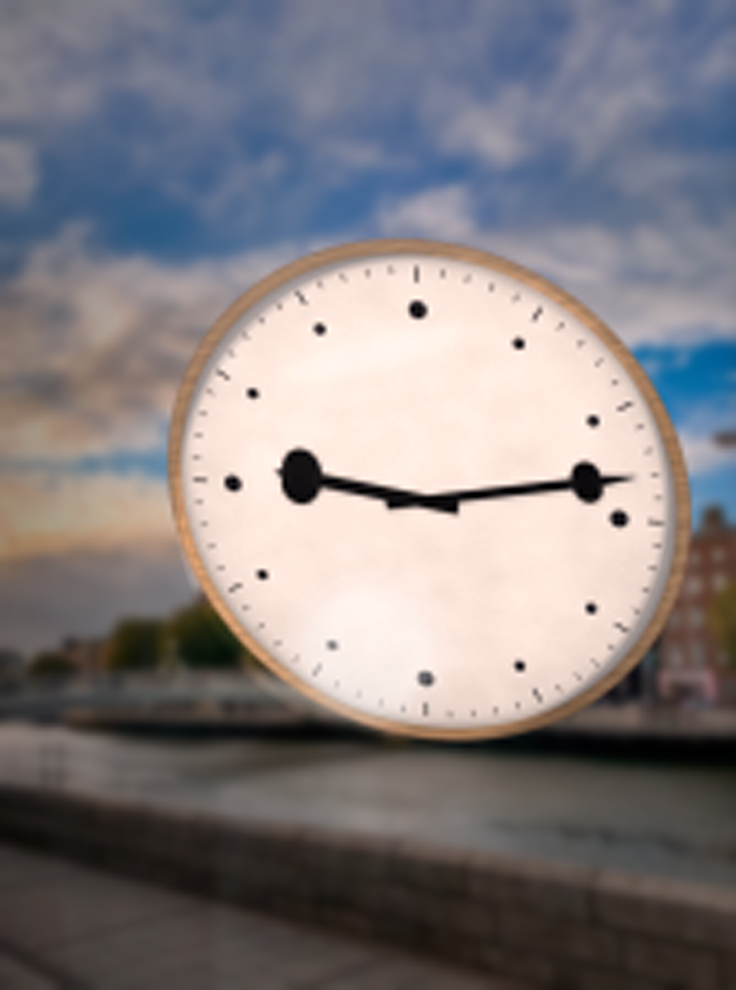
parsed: **9:13**
